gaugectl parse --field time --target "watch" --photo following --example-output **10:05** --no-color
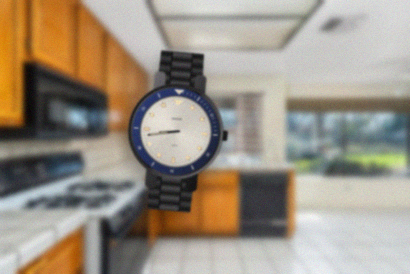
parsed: **8:43**
